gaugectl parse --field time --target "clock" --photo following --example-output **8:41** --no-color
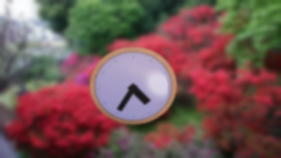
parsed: **4:35**
